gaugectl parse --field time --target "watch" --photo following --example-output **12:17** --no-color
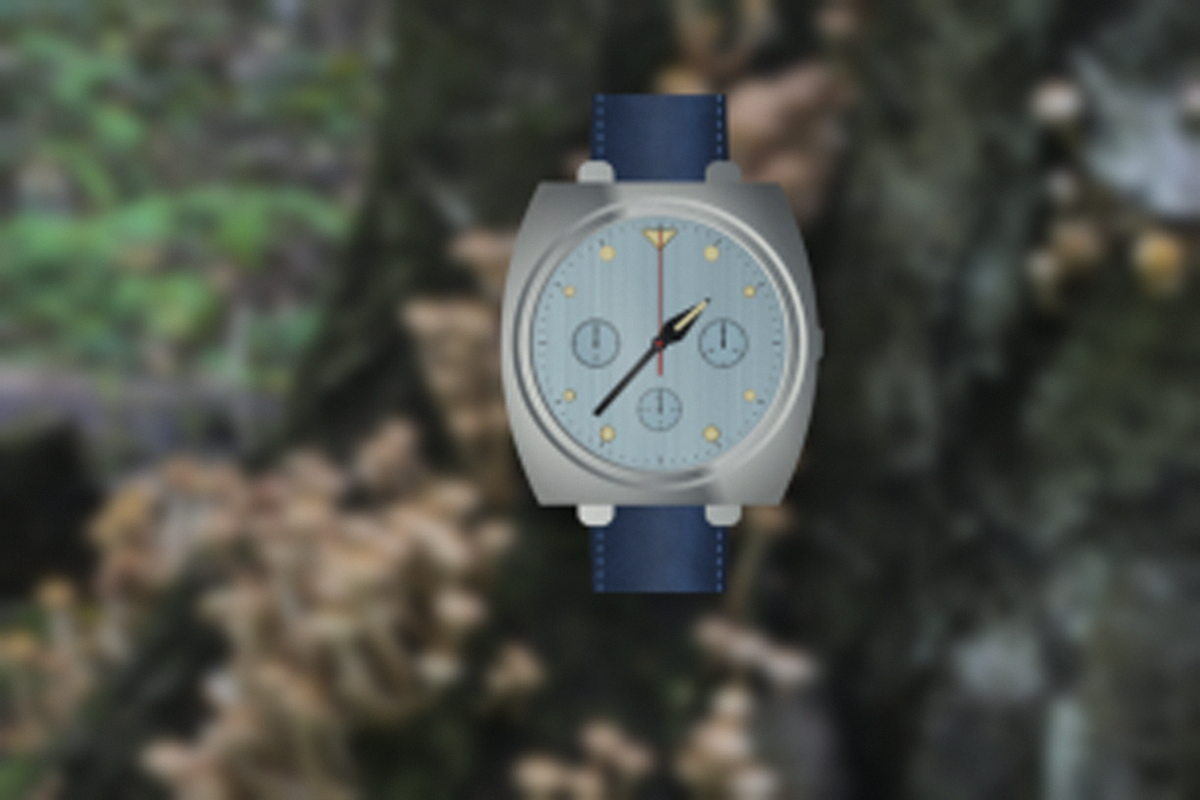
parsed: **1:37**
